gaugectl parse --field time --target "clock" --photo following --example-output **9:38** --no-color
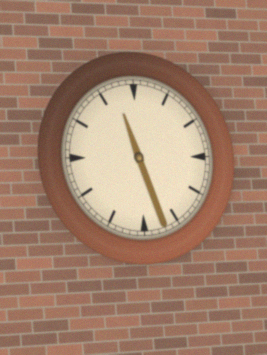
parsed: **11:27**
